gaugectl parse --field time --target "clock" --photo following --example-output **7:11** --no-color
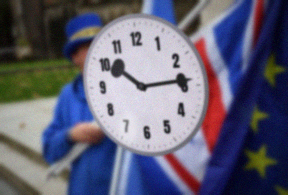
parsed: **10:14**
